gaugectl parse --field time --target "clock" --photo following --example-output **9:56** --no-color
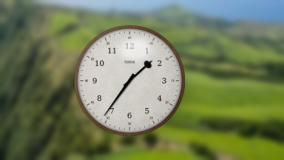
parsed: **1:36**
